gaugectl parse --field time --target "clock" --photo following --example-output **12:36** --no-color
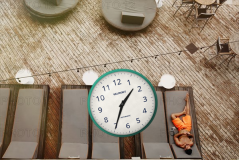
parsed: **1:35**
